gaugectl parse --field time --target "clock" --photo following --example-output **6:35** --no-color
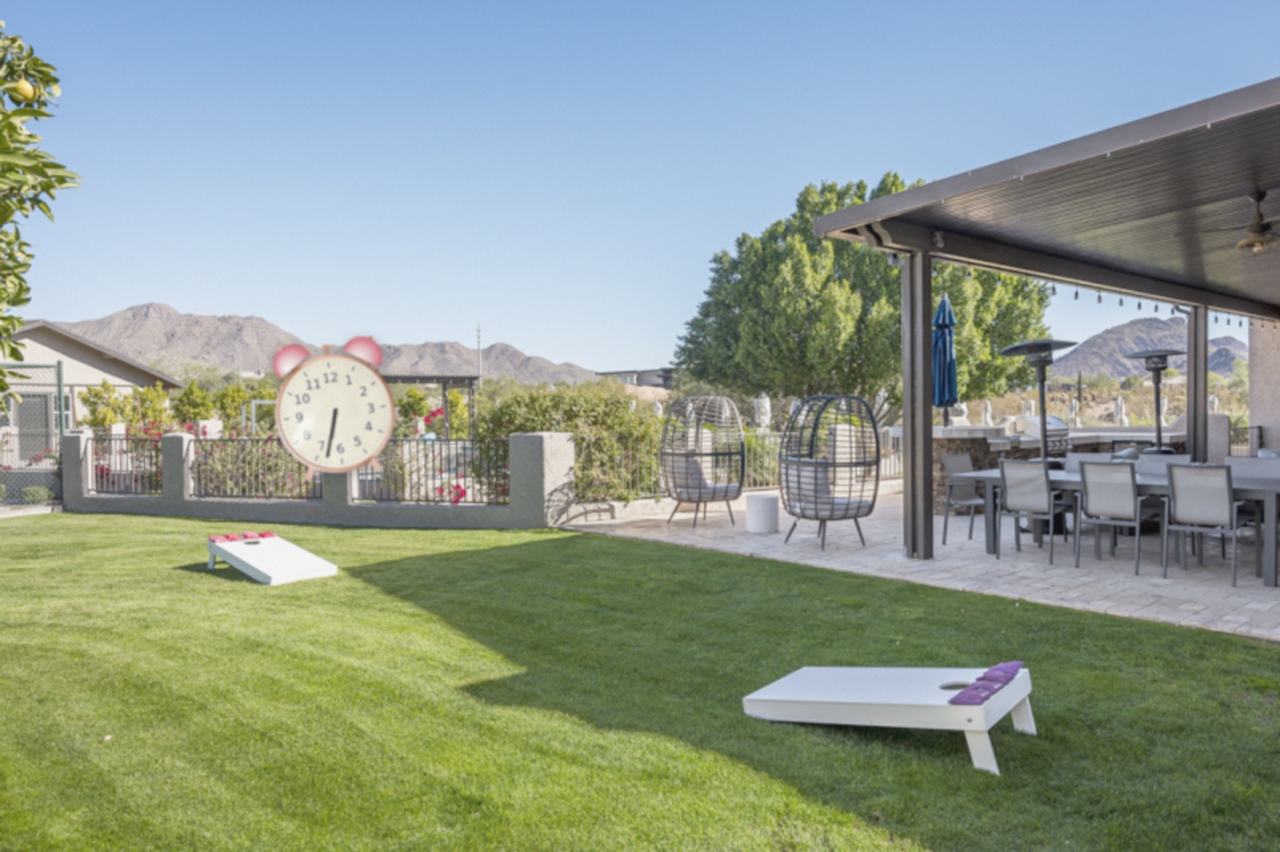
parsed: **6:33**
